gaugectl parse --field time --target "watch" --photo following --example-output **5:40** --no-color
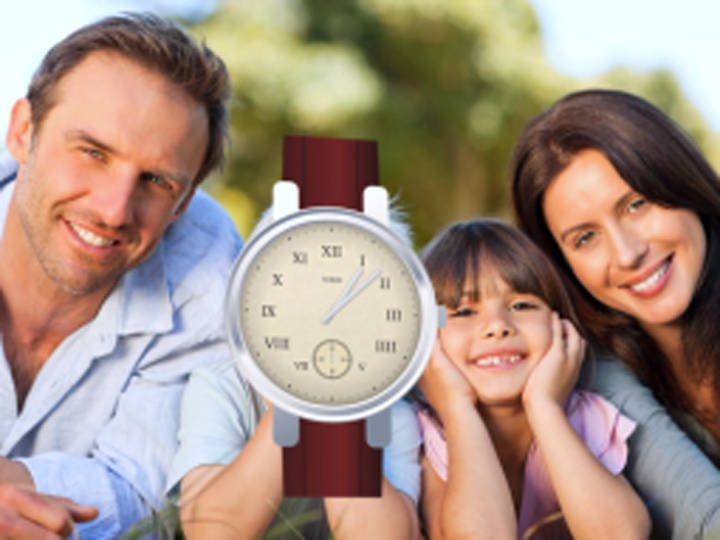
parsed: **1:08**
